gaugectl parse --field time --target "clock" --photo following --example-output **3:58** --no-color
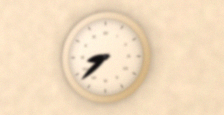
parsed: **8:38**
